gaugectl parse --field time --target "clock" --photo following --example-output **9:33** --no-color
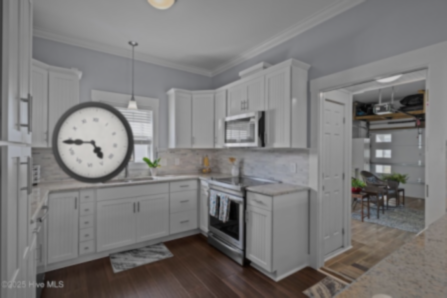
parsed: **4:44**
